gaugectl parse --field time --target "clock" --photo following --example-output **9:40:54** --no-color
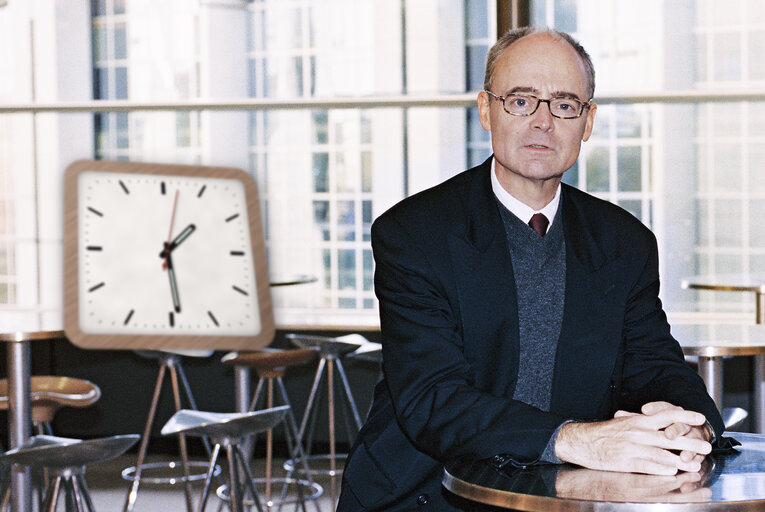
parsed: **1:29:02**
